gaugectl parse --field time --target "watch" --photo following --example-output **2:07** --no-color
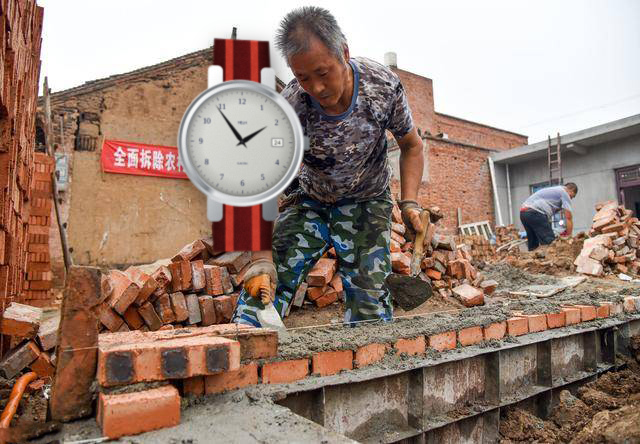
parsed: **1:54**
